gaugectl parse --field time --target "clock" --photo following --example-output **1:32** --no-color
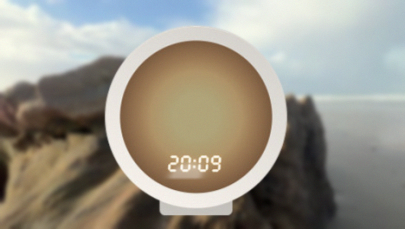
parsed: **20:09**
